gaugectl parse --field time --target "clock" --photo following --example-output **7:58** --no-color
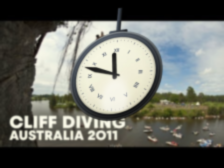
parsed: **11:48**
